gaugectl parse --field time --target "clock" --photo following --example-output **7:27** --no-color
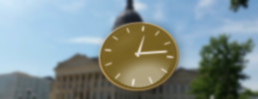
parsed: **12:13**
